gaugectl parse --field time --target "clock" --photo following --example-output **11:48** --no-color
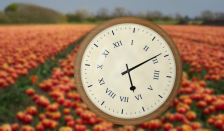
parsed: **6:14**
